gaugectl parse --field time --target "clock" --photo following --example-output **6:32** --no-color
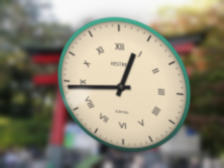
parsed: **12:44**
